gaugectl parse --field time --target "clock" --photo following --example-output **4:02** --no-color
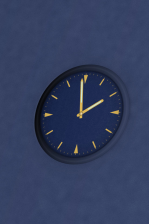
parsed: **1:59**
